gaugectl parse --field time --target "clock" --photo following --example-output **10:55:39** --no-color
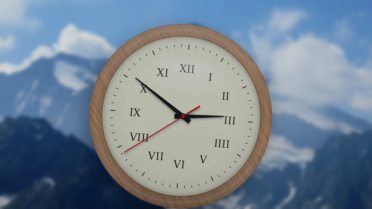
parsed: **2:50:39**
